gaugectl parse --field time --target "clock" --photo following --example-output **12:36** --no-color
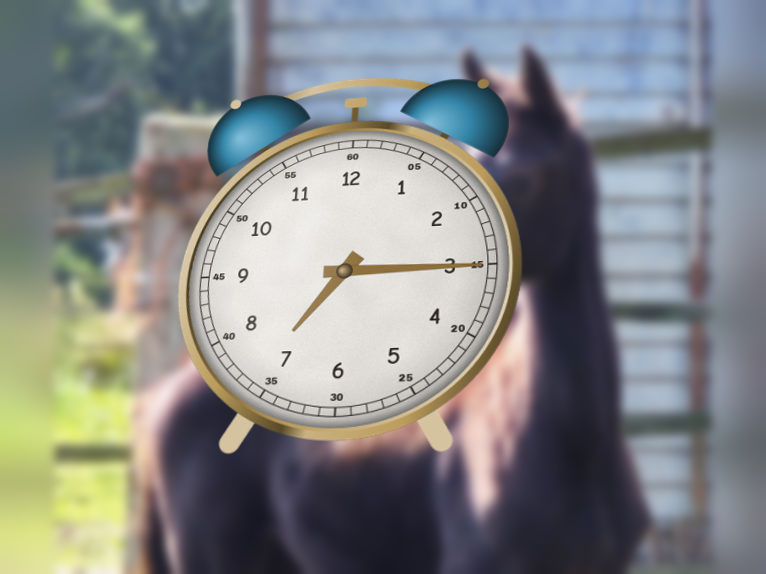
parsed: **7:15**
